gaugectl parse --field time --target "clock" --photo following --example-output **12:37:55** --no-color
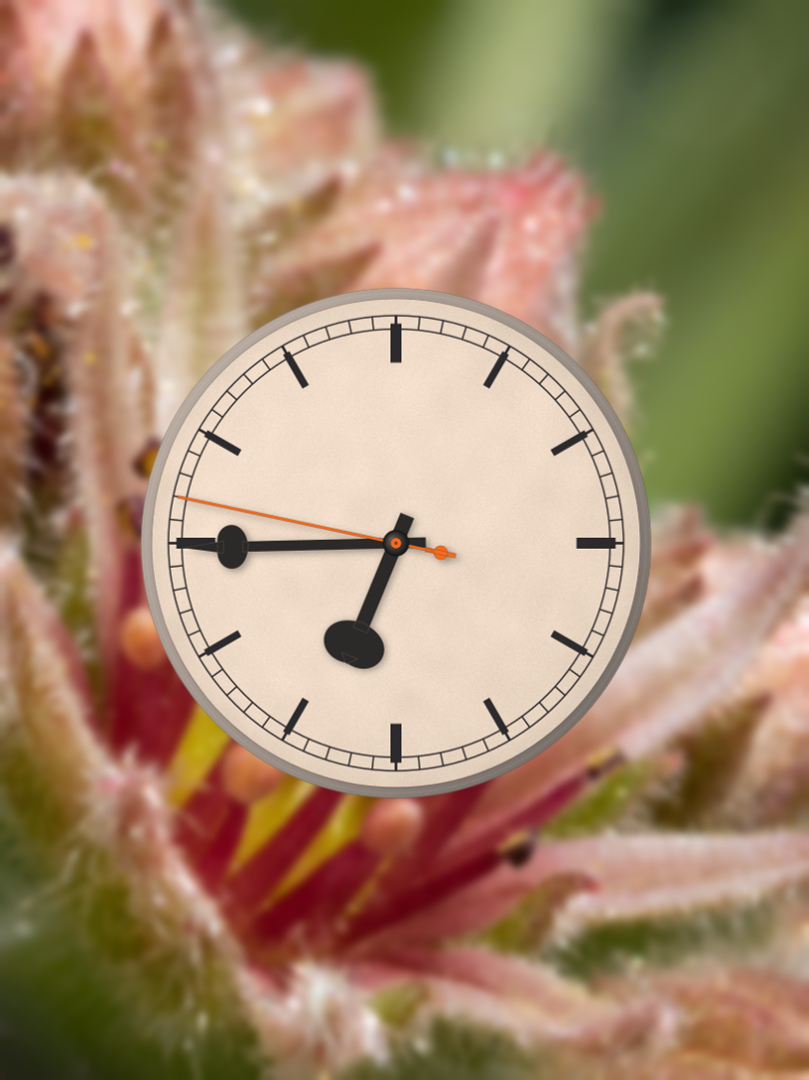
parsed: **6:44:47**
